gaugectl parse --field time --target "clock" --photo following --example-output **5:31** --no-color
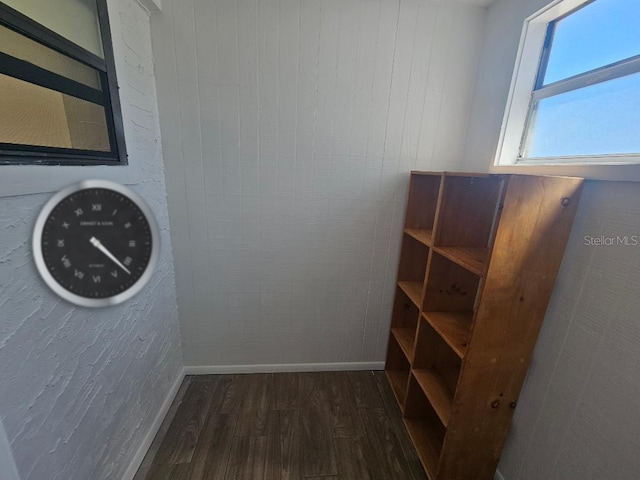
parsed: **4:22**
